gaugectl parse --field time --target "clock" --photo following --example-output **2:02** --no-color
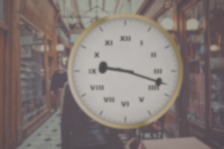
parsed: **9:18**
